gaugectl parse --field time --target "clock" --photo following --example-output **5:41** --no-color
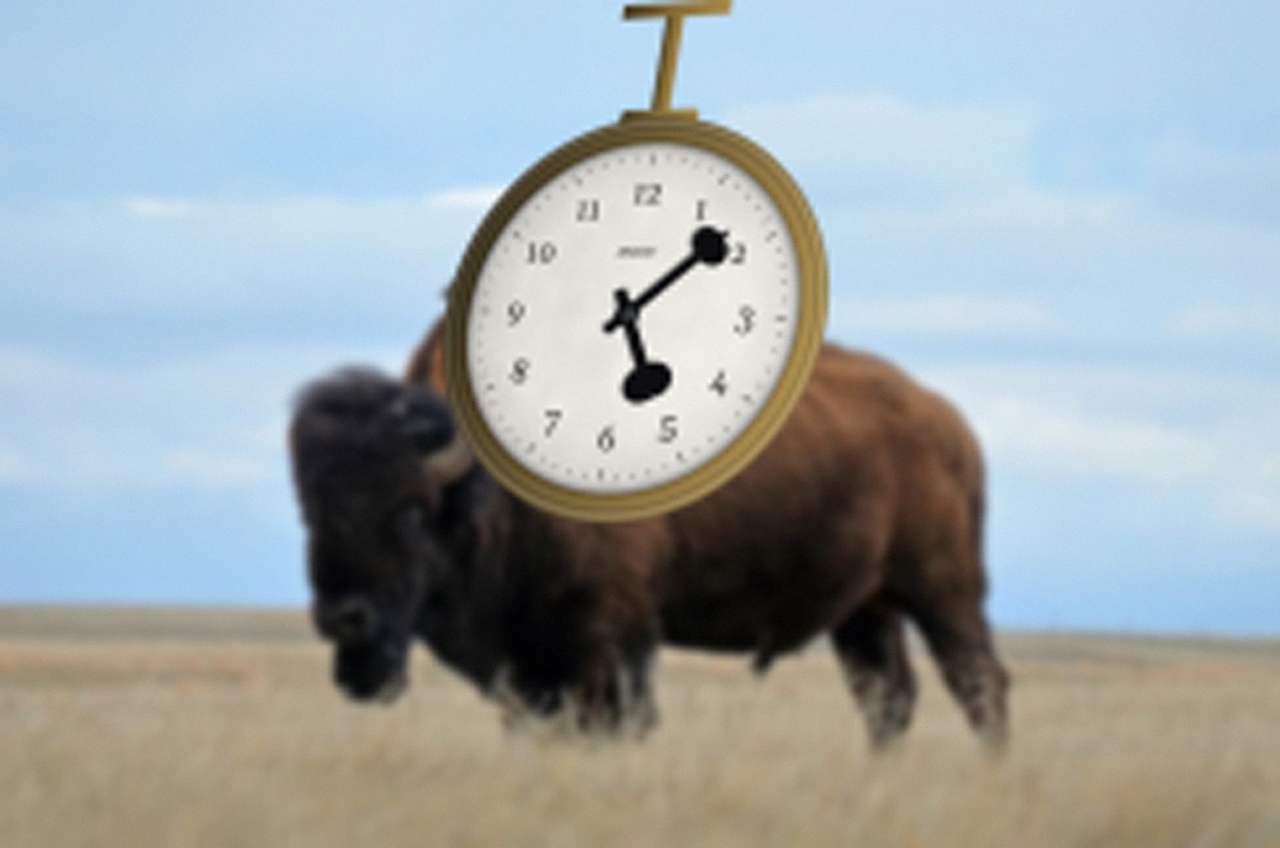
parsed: **5:08**
